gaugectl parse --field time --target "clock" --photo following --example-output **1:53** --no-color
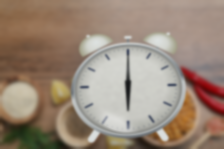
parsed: **6:00**
